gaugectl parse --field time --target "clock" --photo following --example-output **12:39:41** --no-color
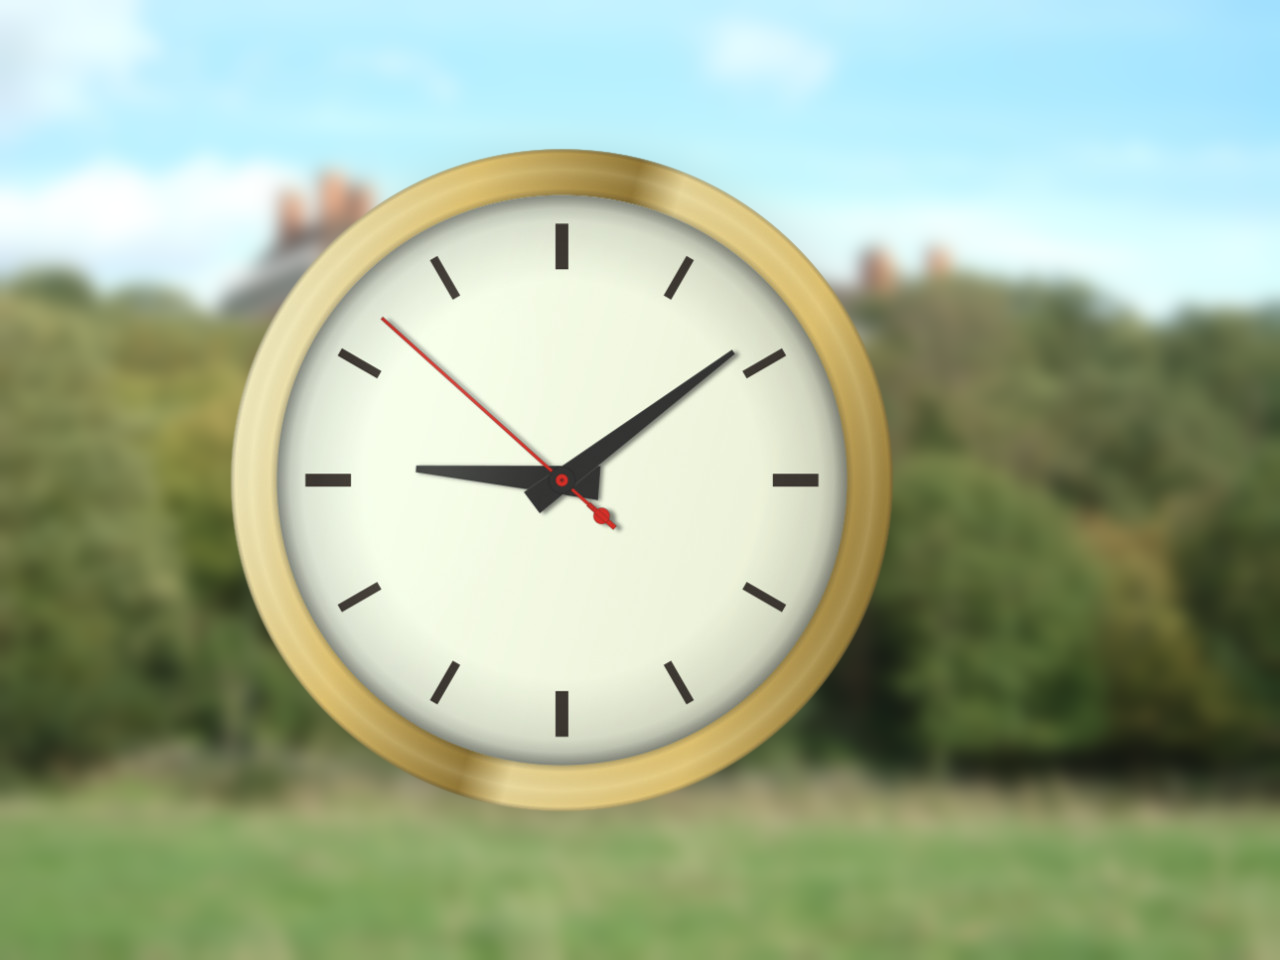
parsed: **9:08:52**
